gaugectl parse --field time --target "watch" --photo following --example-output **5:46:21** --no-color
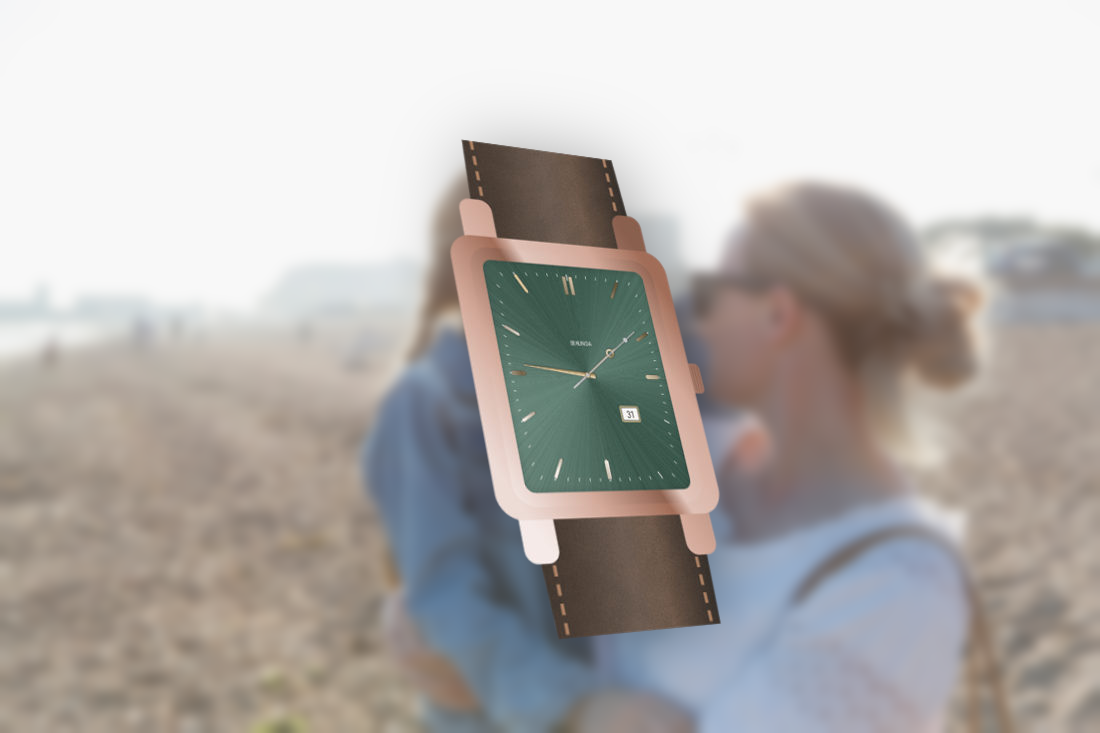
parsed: **1:46:09**
